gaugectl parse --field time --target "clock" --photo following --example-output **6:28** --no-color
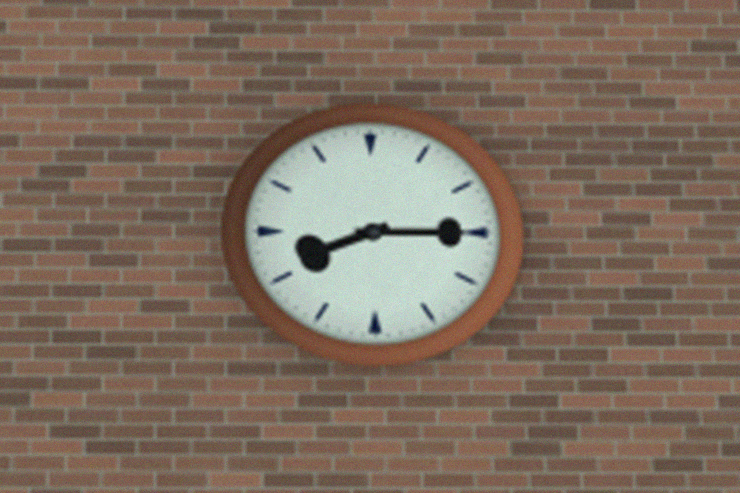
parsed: **8:15**
